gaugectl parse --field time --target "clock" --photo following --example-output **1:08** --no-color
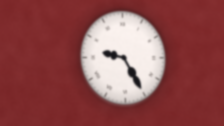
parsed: **9:25**
